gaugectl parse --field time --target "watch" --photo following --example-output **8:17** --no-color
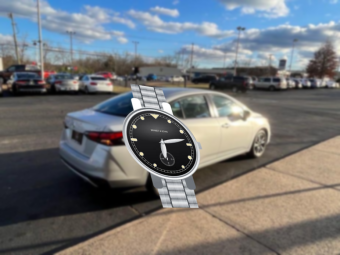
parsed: **6:13**
